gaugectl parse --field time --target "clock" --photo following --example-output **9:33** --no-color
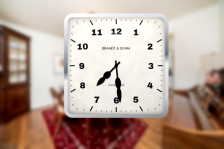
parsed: **7:29**
